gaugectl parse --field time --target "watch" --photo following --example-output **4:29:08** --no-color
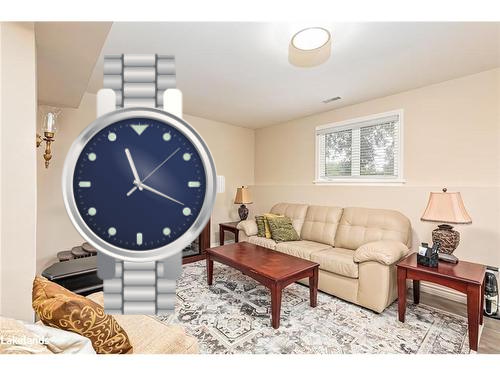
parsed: **11:19:08**
